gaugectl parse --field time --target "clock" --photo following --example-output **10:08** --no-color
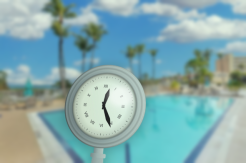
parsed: **12:26**
